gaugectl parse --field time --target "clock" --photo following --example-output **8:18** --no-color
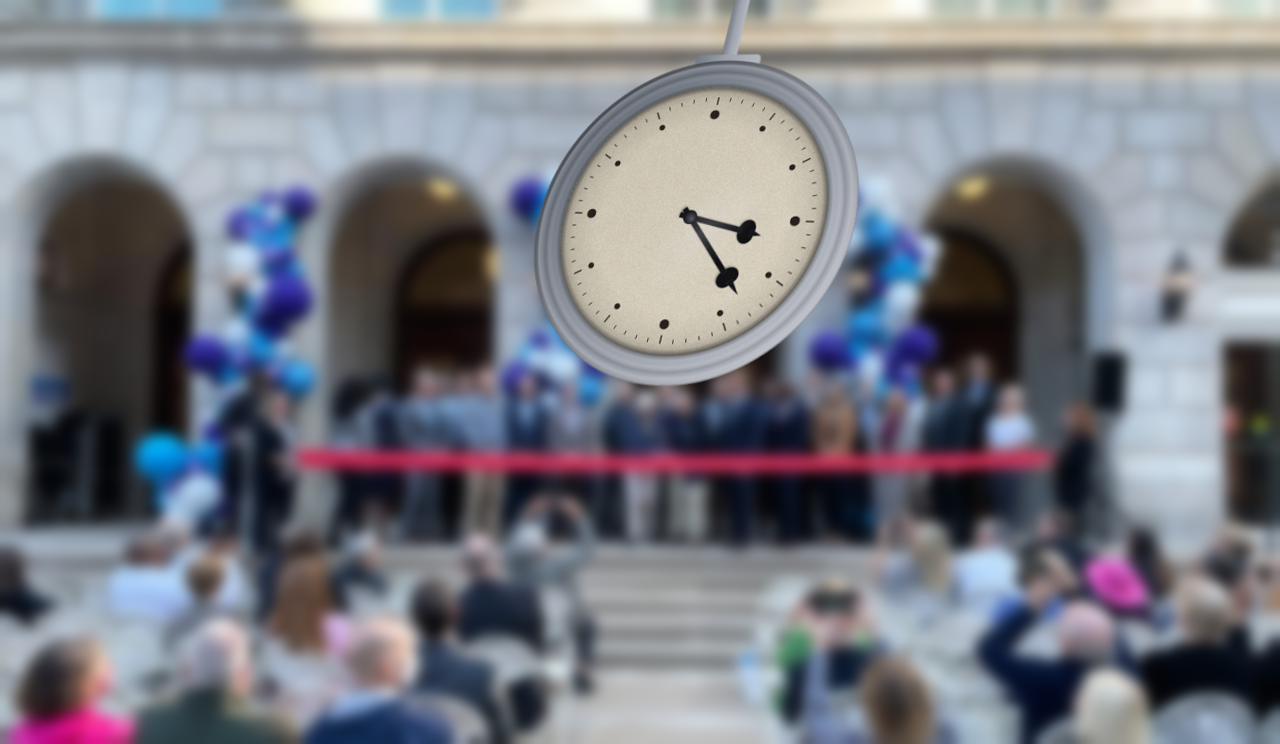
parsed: **3:23**
